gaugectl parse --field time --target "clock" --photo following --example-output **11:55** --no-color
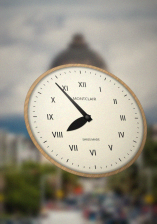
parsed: **7:54**
